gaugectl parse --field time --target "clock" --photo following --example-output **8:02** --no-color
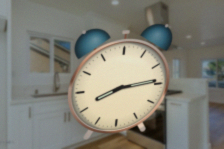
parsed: **8:14**
